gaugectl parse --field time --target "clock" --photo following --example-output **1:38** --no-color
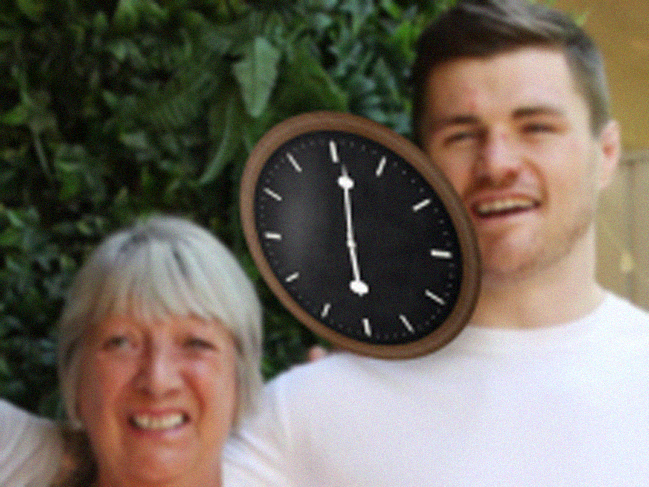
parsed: **6:01**
